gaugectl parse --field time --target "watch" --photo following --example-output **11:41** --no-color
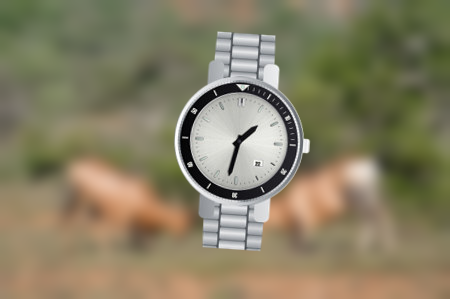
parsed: **1:32**
